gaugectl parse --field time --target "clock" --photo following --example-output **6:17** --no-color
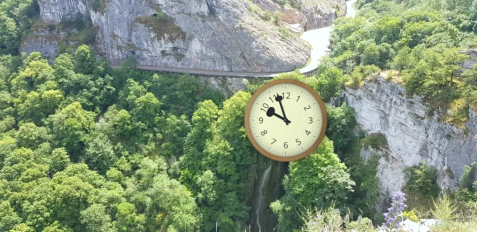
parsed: **9:57**
